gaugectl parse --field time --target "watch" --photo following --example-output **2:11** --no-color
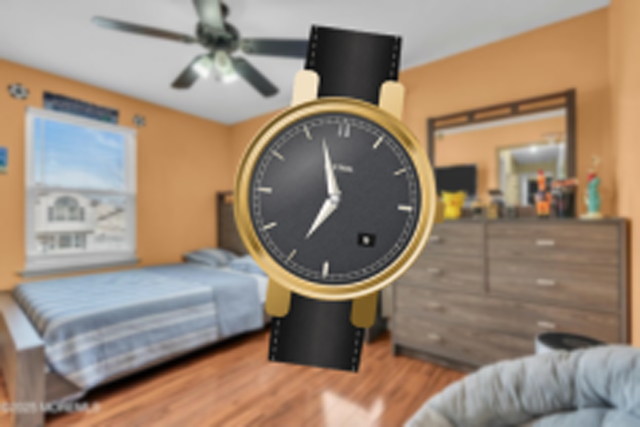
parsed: **6:57**
